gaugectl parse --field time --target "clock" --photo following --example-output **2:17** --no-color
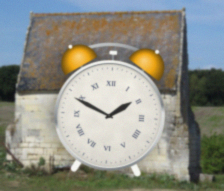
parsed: **1:49**
